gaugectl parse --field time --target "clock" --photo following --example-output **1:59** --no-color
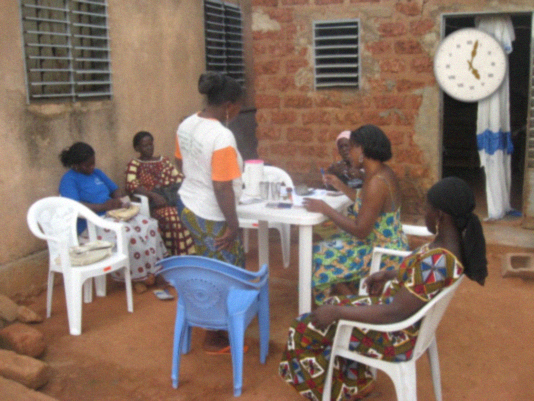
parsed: **5:03**
